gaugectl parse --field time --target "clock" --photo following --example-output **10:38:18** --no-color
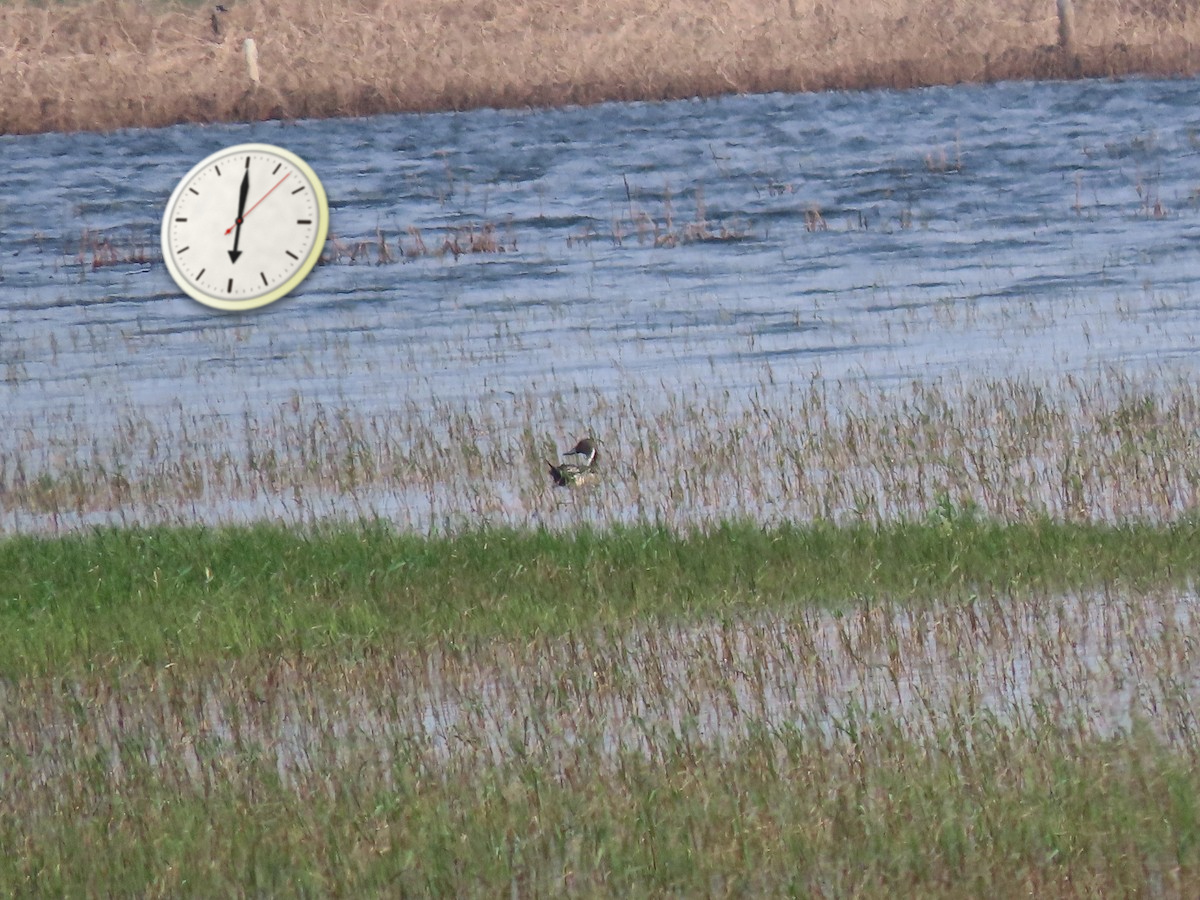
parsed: **6:00:07**
